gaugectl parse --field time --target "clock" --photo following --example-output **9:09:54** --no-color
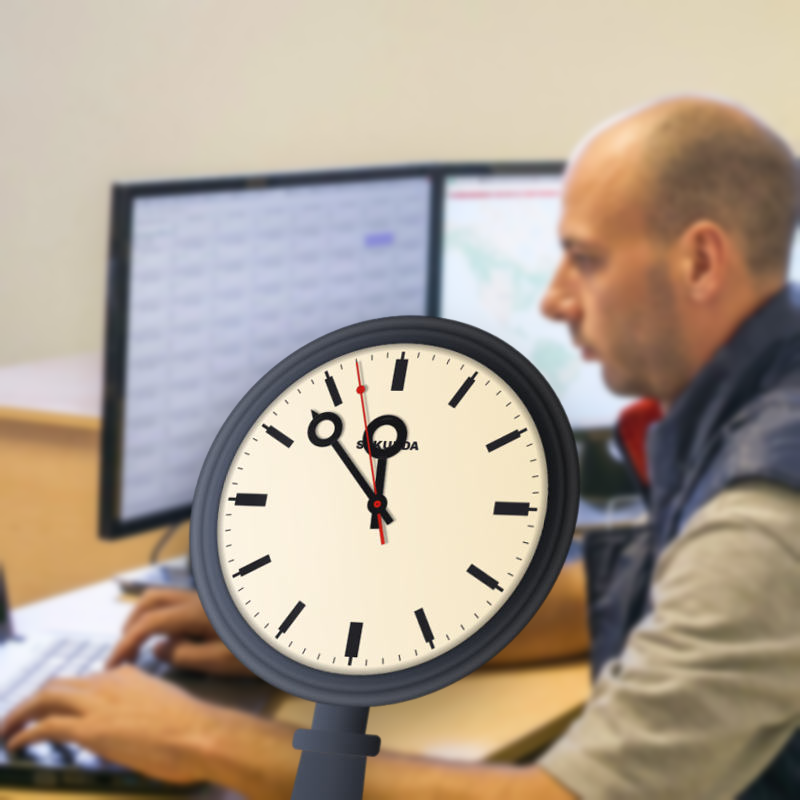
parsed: **11:52:57**
